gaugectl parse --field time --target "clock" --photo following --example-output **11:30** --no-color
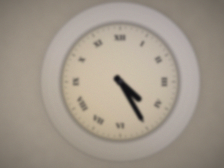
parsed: **4:25**
